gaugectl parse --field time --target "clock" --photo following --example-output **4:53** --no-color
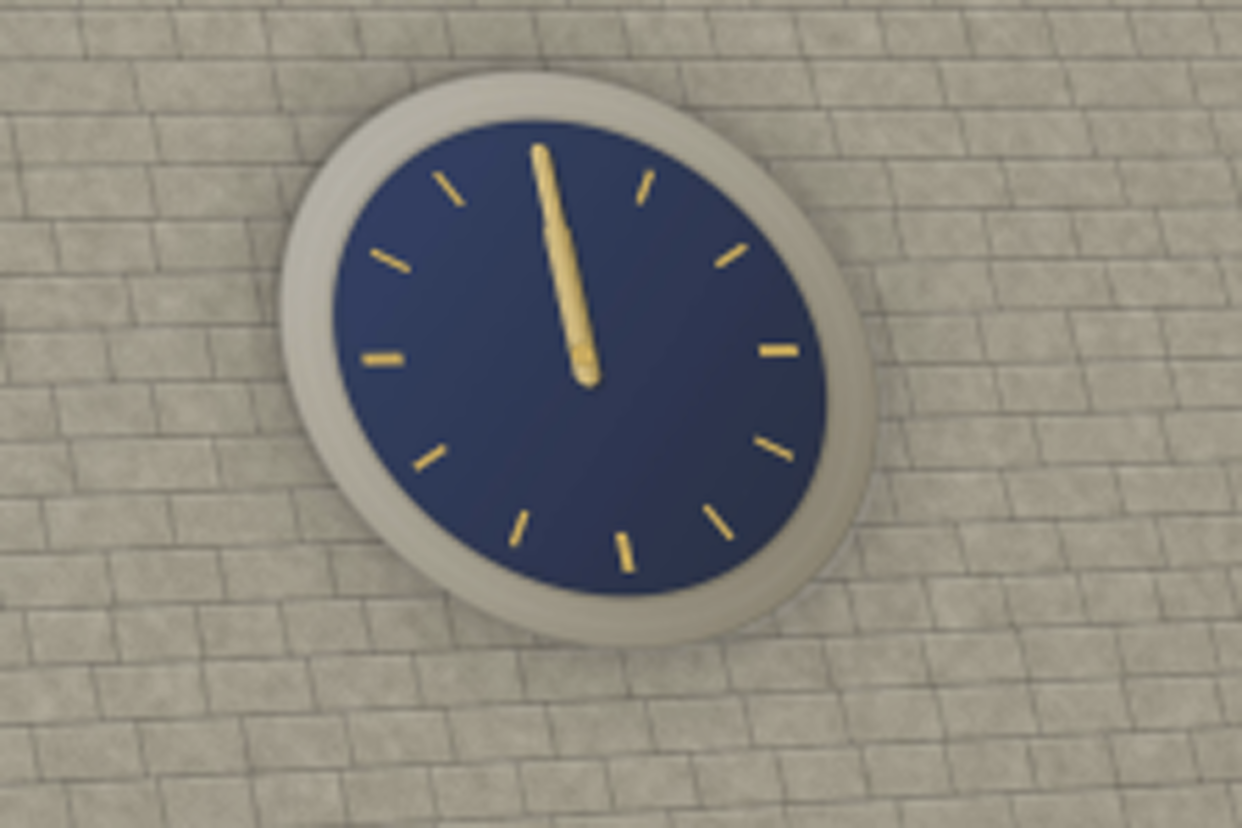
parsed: **12:00**
